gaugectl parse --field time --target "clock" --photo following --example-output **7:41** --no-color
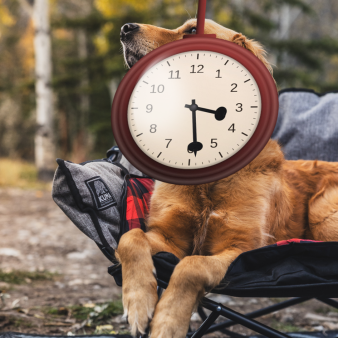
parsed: **3:29**
